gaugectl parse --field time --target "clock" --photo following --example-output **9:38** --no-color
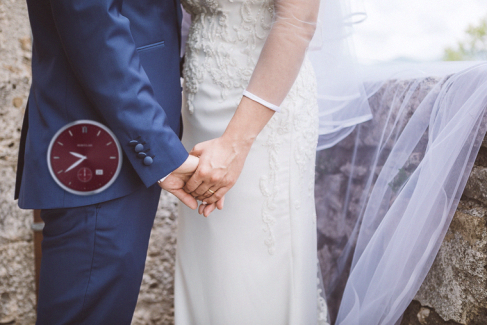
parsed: **9:39**
